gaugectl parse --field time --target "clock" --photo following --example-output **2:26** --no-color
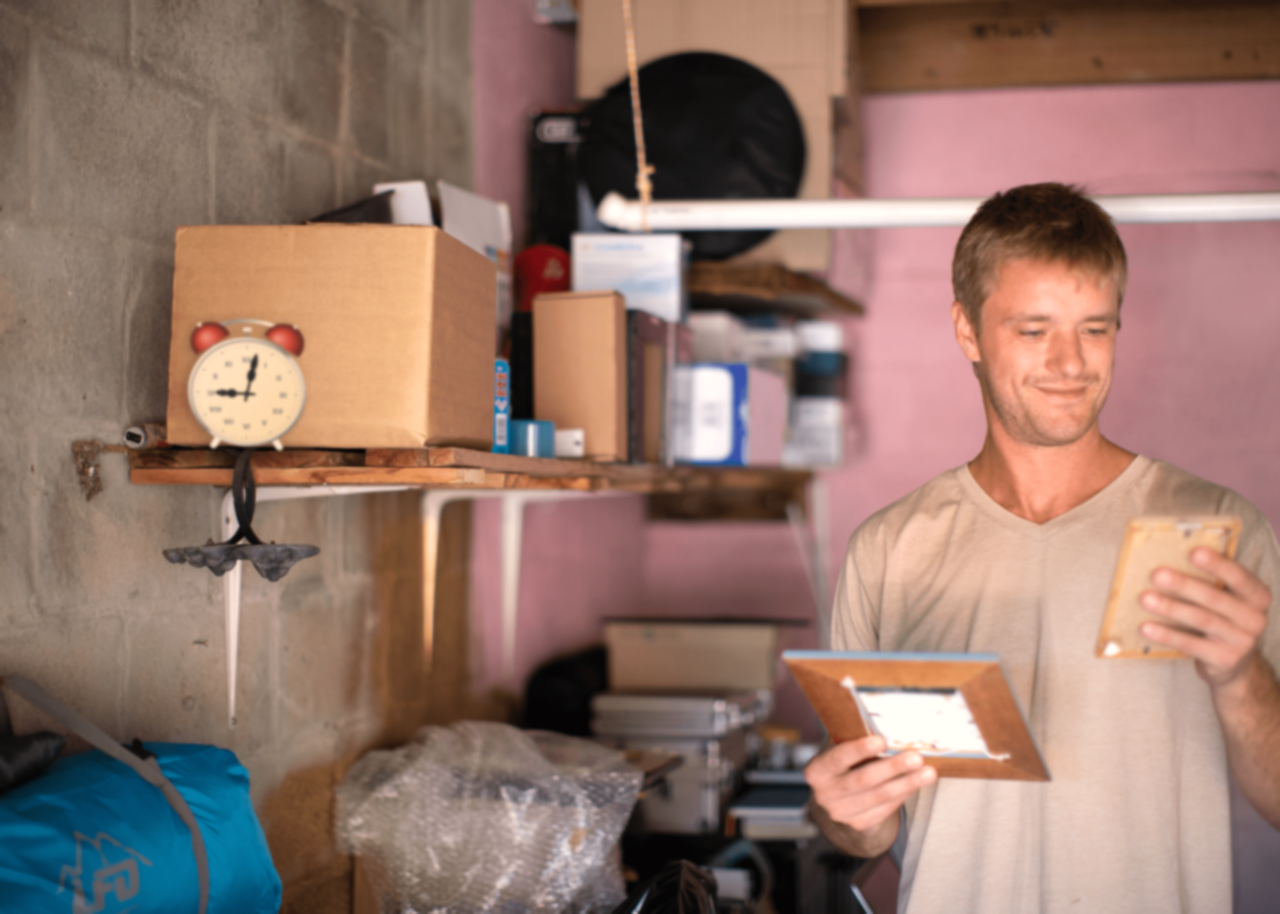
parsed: **9:02**
